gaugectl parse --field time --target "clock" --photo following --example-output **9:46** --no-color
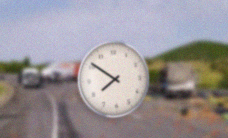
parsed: **7:51**
